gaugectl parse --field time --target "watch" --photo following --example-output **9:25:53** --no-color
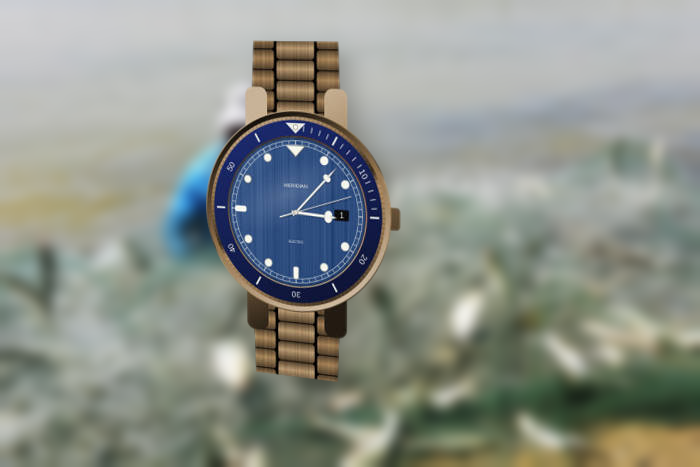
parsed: **3:07:12**
